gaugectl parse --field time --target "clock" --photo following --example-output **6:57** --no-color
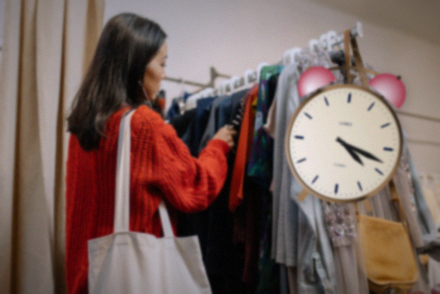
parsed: **4:18**
